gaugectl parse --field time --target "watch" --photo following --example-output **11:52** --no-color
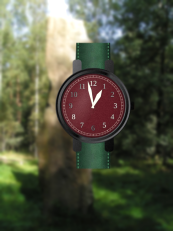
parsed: **12:58**
